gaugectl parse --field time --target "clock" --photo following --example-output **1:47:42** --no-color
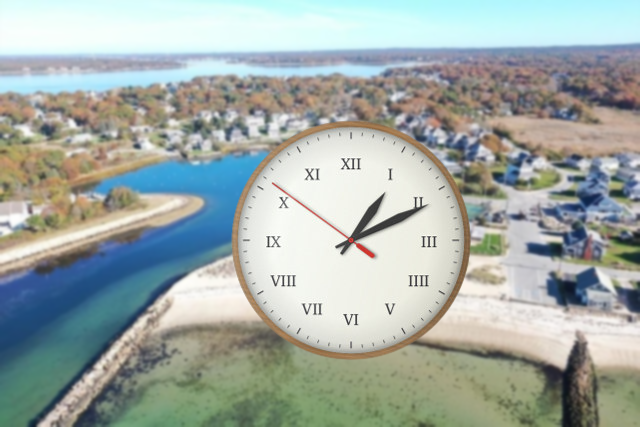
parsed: **1:10:51**
